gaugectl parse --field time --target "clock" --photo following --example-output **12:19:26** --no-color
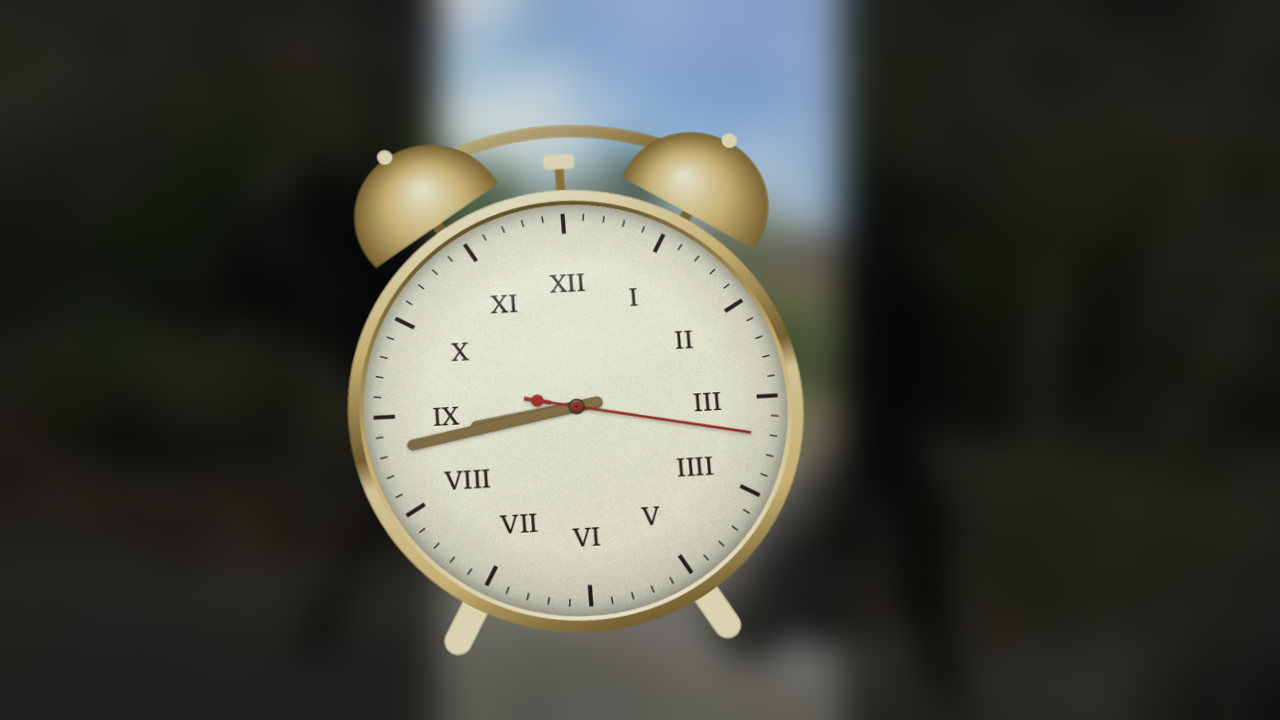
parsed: **8:43:17**
